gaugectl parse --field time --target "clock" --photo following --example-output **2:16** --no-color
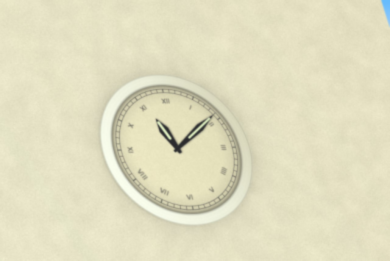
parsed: **11:09**
